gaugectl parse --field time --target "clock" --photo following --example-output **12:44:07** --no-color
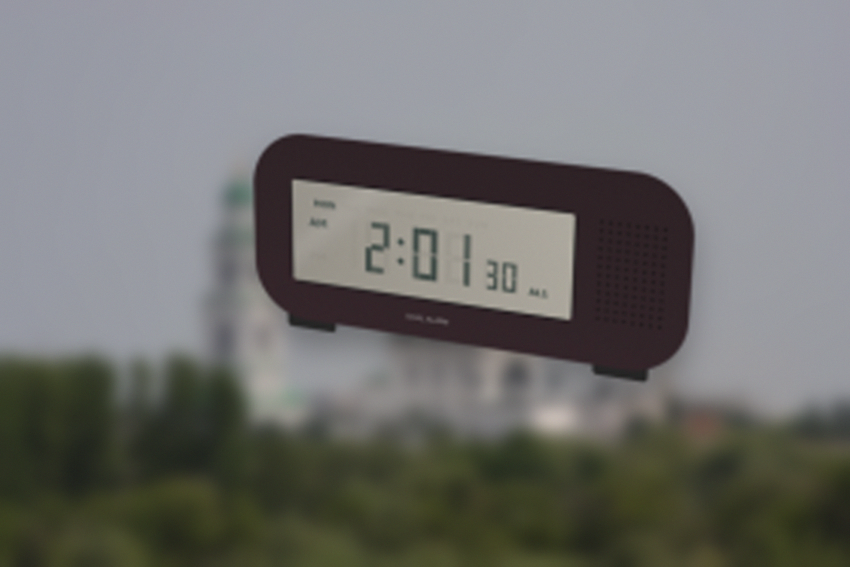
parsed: **2:01:30**
